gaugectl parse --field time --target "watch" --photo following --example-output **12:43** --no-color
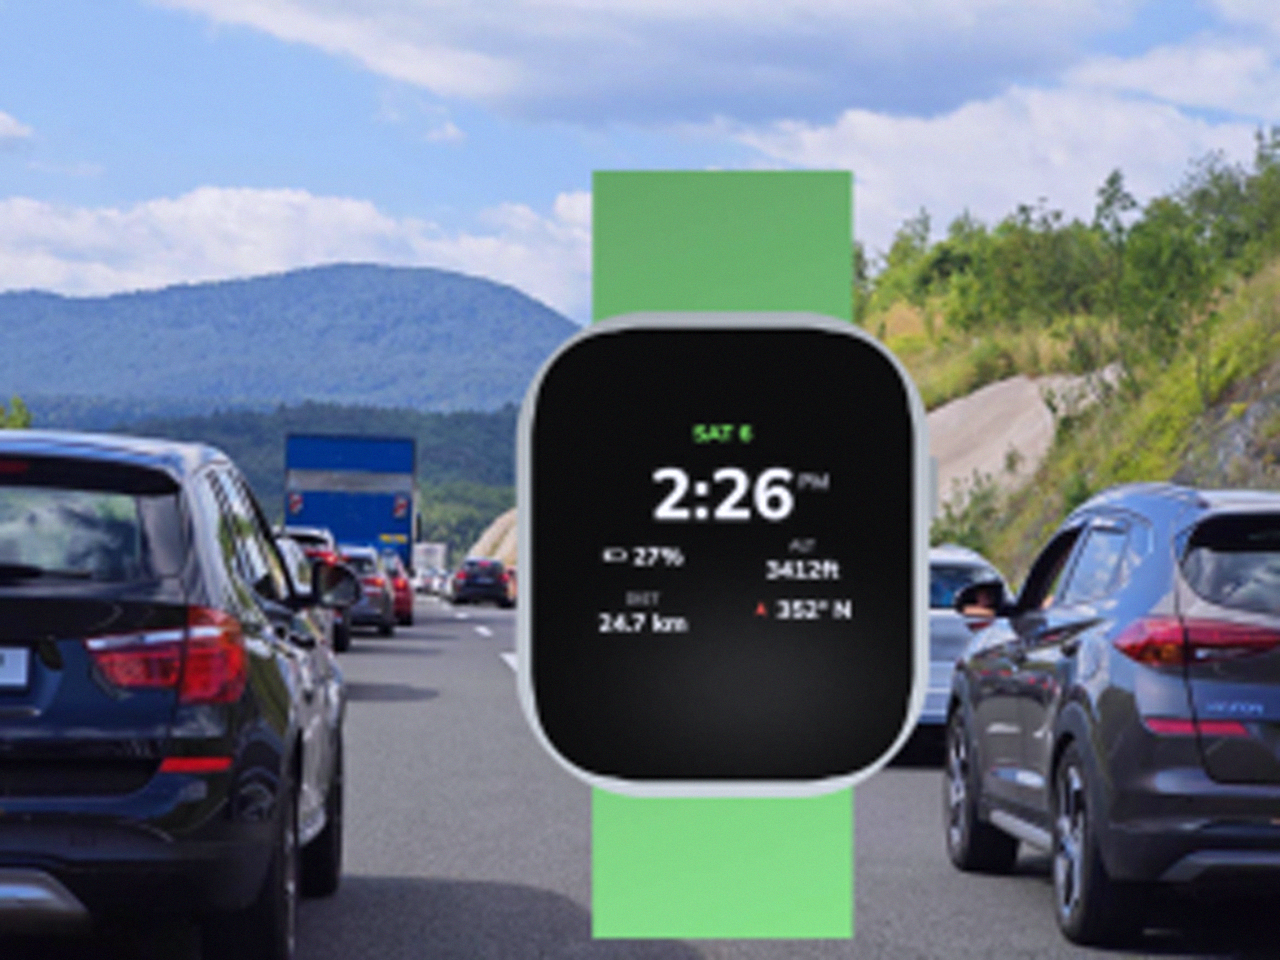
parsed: **2:26**
